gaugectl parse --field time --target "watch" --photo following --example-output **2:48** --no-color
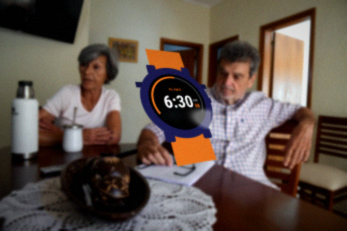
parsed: **6:30**
